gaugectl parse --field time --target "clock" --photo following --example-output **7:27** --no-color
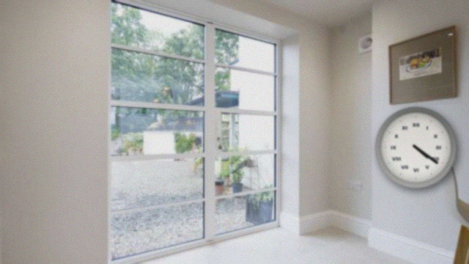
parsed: **4:21**
